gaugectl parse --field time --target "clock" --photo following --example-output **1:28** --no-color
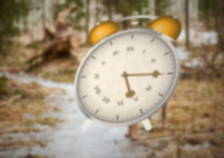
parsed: **5:15**
